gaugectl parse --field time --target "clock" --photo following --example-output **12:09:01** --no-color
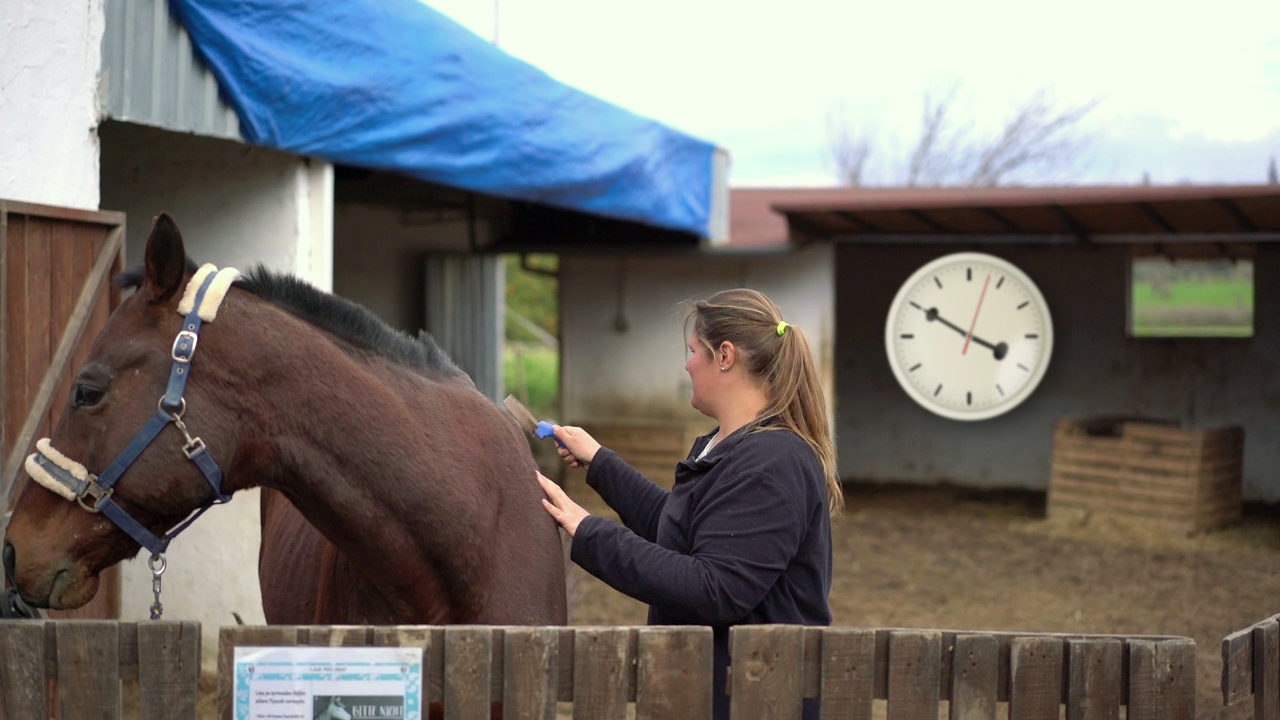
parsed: **3:50:03**
